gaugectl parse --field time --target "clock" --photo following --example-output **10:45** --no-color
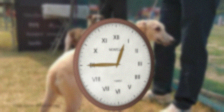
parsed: **12:45**
